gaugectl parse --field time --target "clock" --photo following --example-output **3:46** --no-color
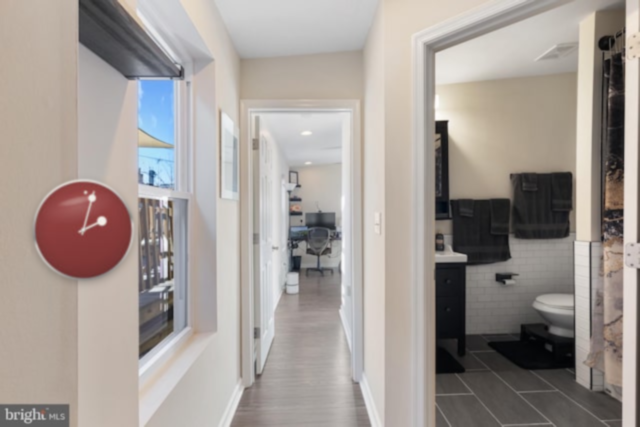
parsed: **2:02**
